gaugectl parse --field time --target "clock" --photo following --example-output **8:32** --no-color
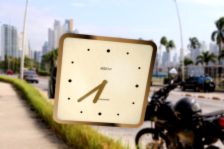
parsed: **6:38**
